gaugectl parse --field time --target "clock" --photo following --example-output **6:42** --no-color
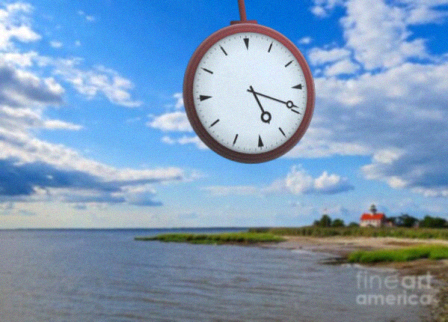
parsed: **5:19**
